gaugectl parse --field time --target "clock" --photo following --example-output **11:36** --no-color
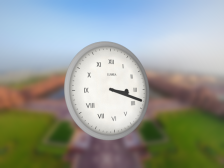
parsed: **3:18**
